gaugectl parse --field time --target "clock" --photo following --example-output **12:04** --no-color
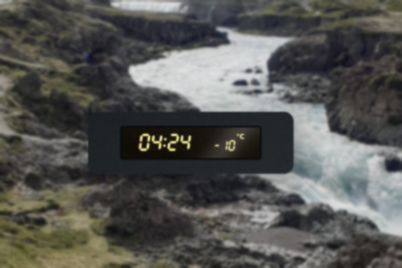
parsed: **4:24**
